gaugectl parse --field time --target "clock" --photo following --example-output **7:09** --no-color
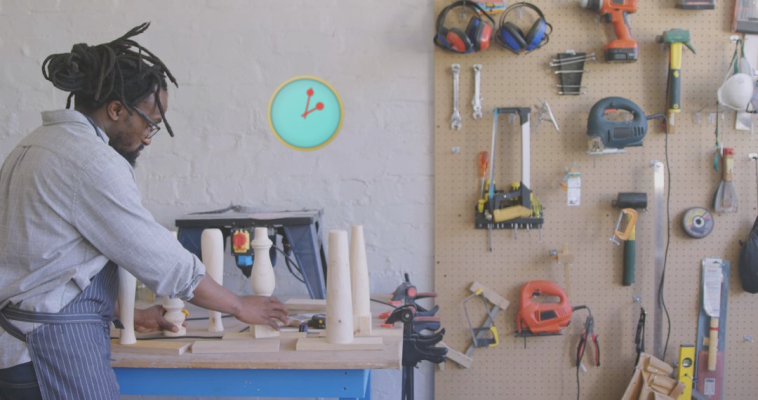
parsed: **2:02**
